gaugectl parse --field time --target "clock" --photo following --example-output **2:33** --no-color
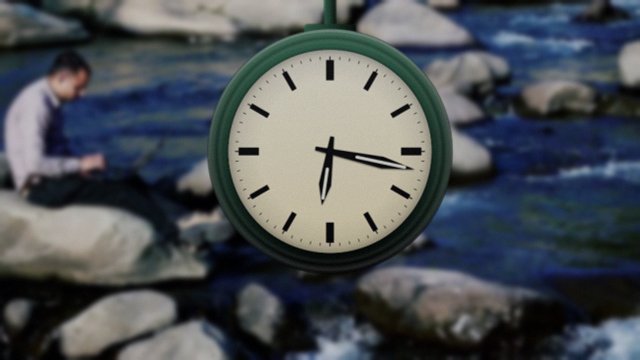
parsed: **6:17**
